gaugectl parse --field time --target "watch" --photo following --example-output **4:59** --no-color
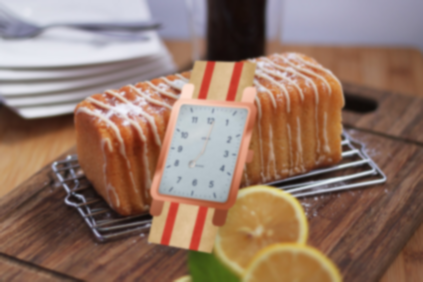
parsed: **7:01**
